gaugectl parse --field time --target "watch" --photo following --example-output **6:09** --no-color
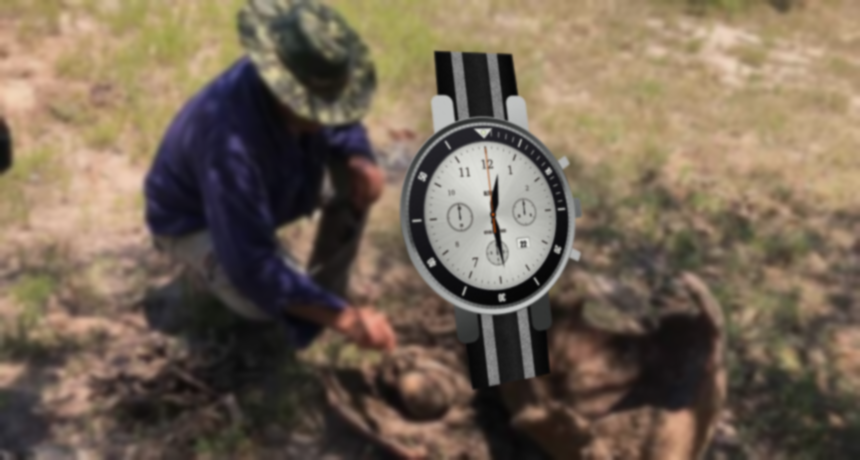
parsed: **12:29**
